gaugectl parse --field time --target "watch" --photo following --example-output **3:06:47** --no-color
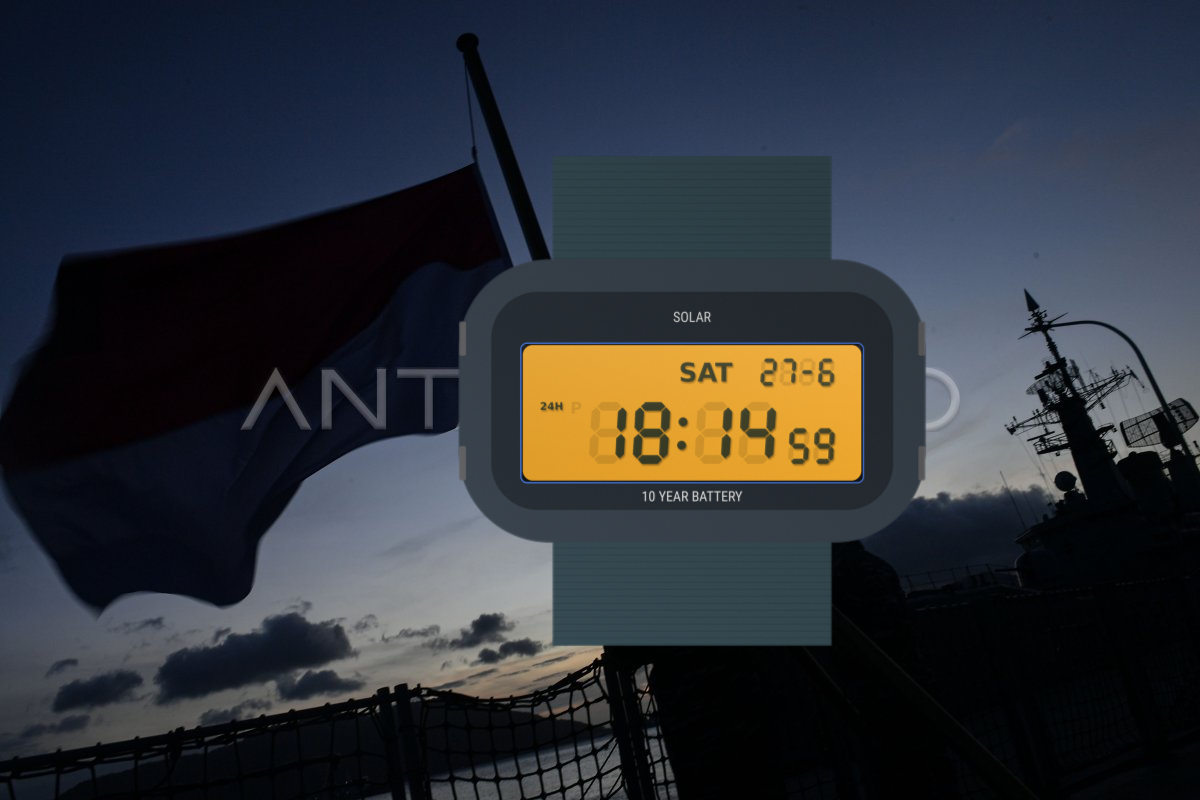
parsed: **18:14:59**
